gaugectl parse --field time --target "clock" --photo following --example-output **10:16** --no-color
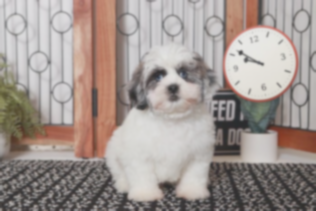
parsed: **9:52**
